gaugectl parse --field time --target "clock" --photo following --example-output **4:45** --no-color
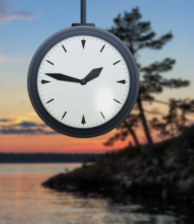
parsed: **1:47**
